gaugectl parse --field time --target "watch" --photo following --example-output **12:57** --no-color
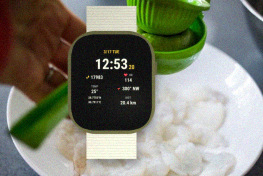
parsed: **12:53**
